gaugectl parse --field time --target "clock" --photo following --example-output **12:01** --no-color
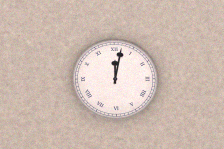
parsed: **12:02**
